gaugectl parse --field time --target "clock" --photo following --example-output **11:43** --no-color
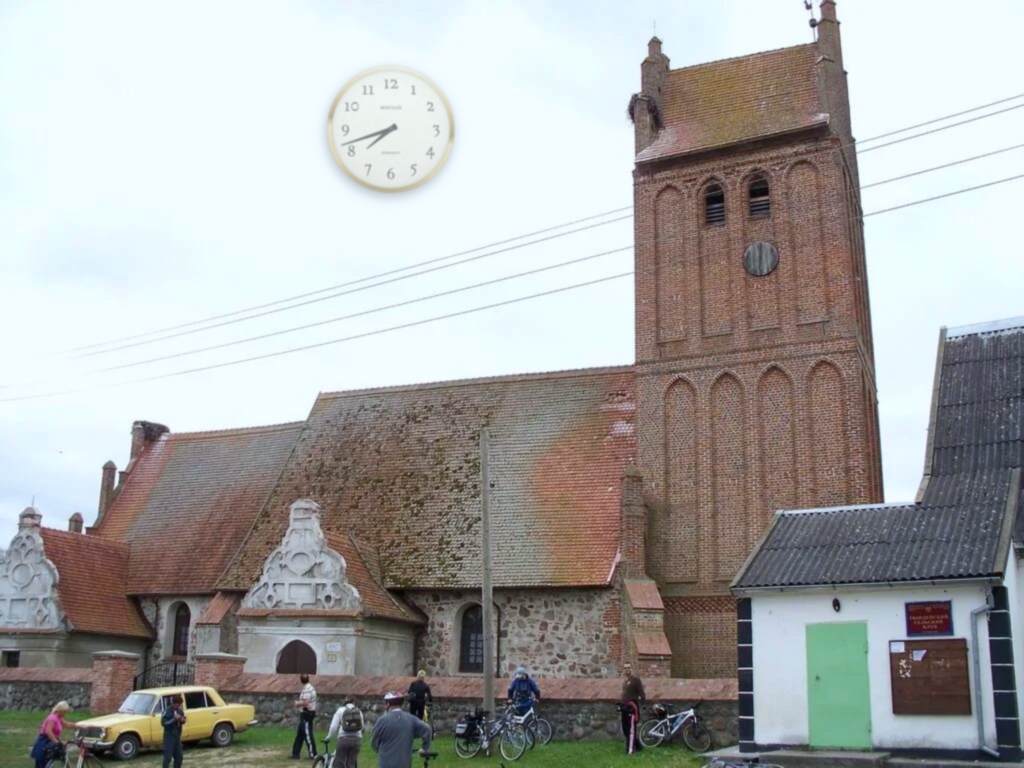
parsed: **7:42**
